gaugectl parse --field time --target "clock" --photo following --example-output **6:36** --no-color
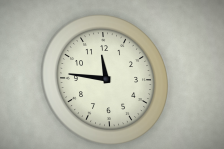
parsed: **11:46**
